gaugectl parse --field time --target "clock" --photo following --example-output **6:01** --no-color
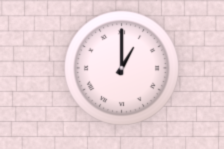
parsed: **1:00**
